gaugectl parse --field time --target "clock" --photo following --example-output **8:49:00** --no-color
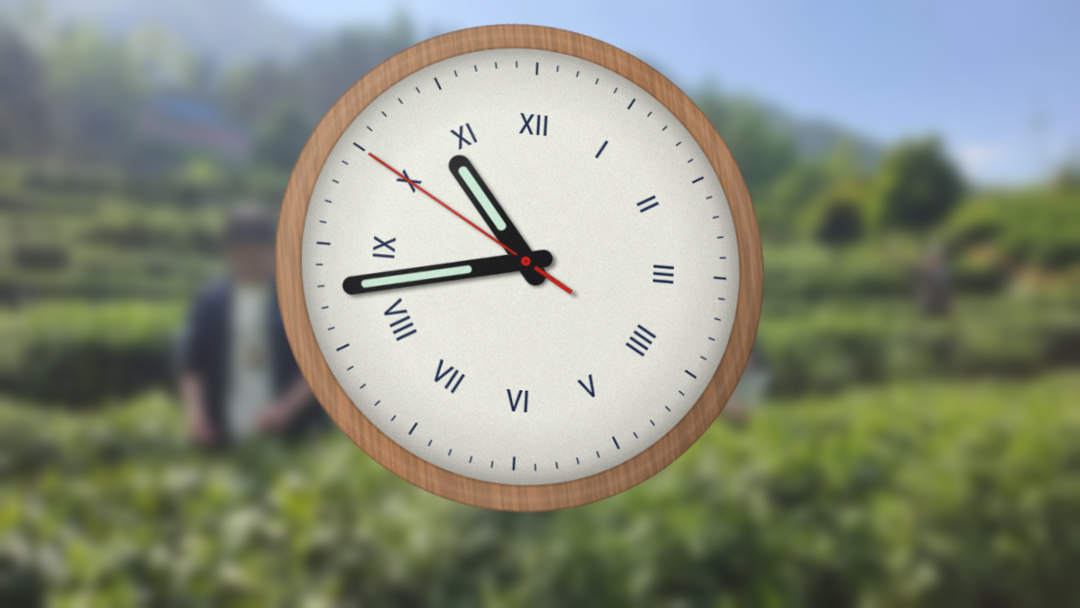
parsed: **10:42:50**
